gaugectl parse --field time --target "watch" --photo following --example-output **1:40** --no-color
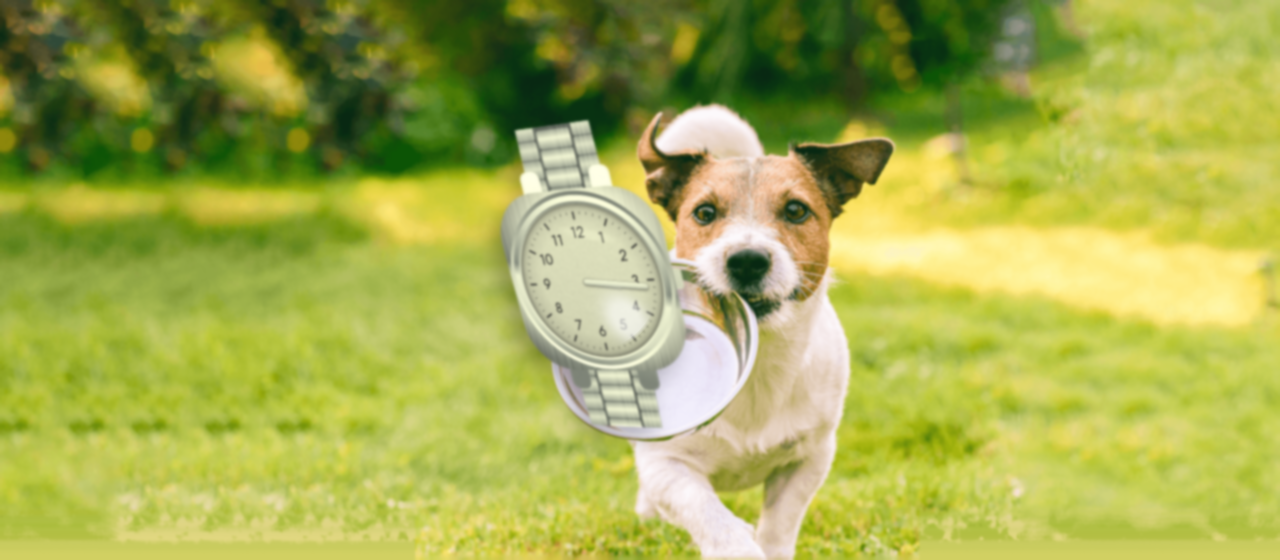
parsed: **3:16**
